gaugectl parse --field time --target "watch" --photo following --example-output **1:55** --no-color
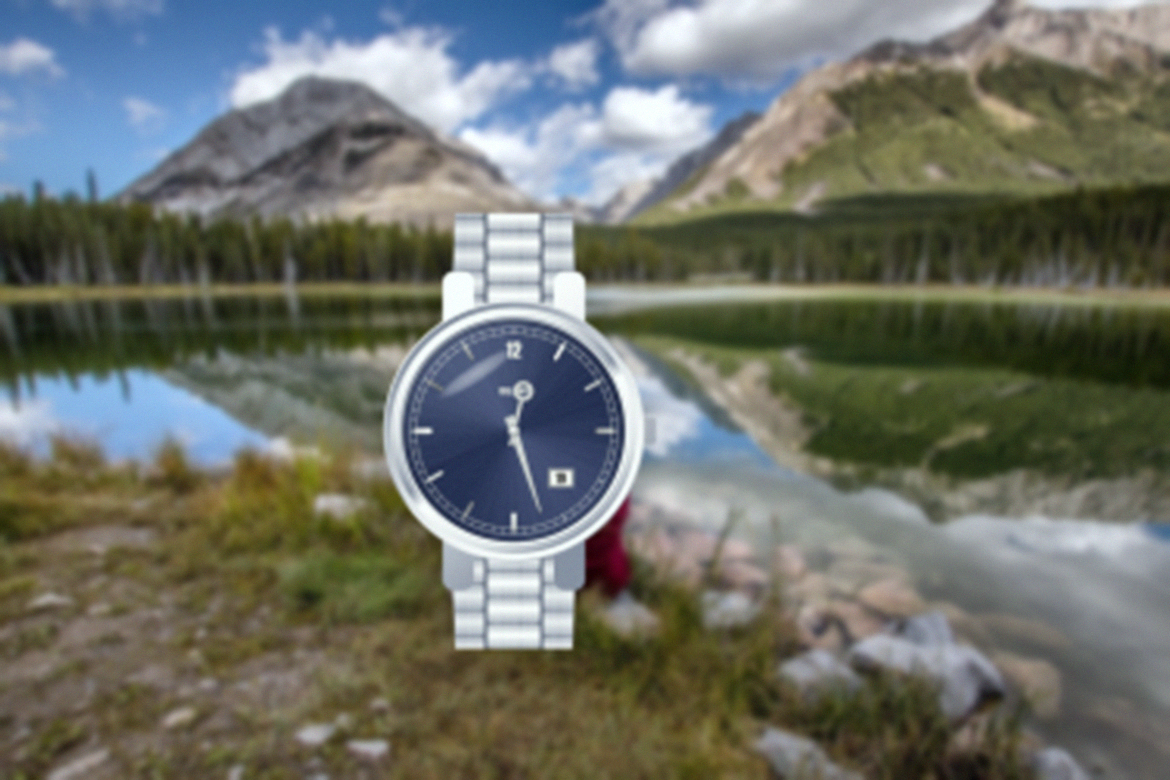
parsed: **12:27**
